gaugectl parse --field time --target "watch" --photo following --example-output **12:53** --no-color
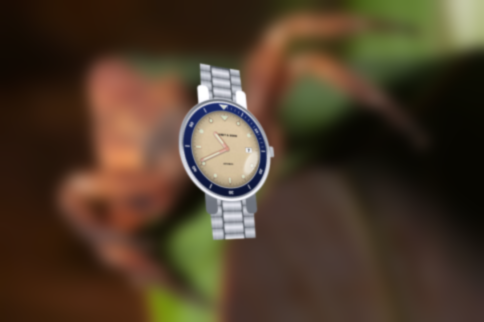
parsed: **10:41**
